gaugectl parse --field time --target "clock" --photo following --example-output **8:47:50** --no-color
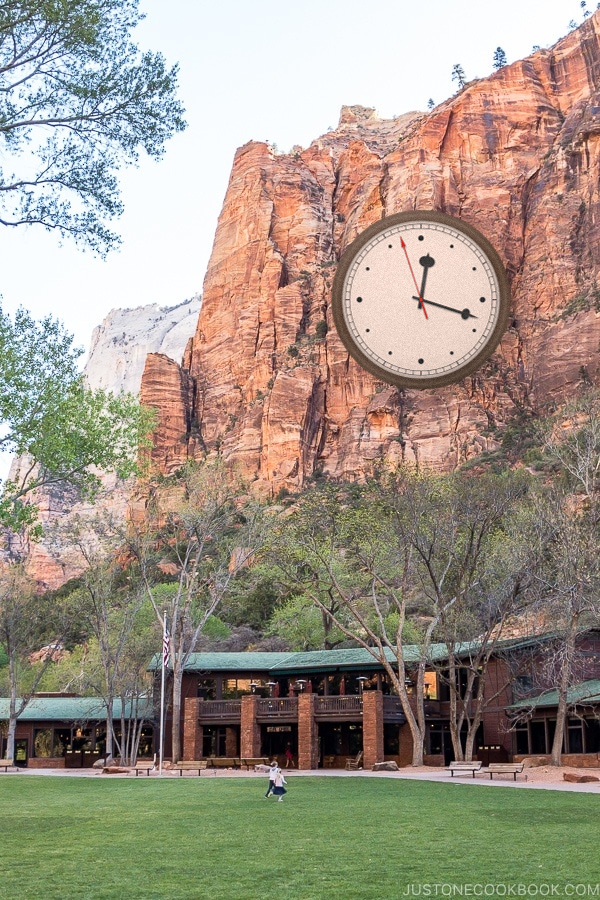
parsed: **12:17:57**
